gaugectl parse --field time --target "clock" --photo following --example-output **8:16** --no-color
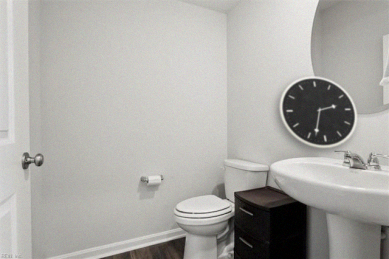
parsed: **2:33**
